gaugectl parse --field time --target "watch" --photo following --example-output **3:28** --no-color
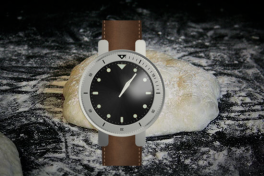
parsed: **1:06**
